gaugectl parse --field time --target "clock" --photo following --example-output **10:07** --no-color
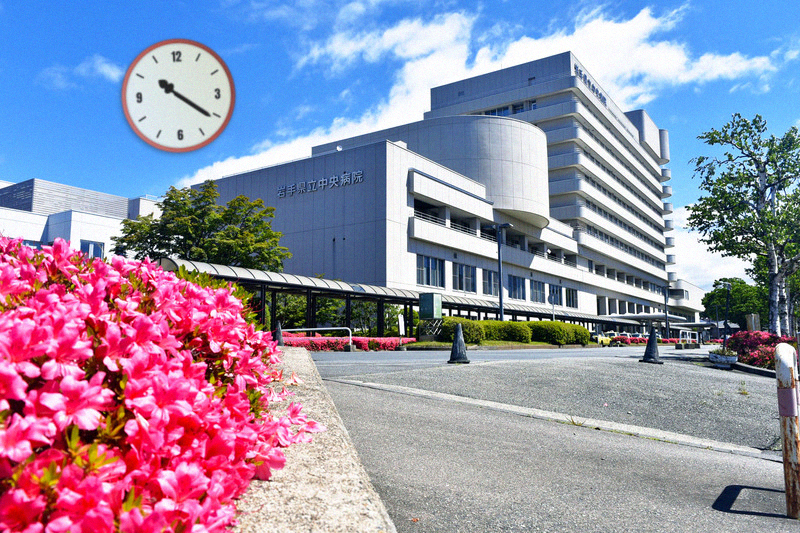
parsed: **10:21**
